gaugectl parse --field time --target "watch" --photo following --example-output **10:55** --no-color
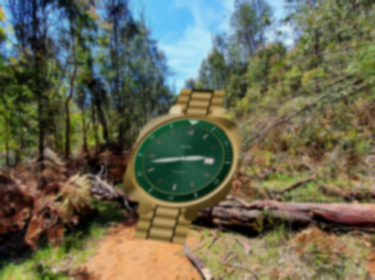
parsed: **2:43**
